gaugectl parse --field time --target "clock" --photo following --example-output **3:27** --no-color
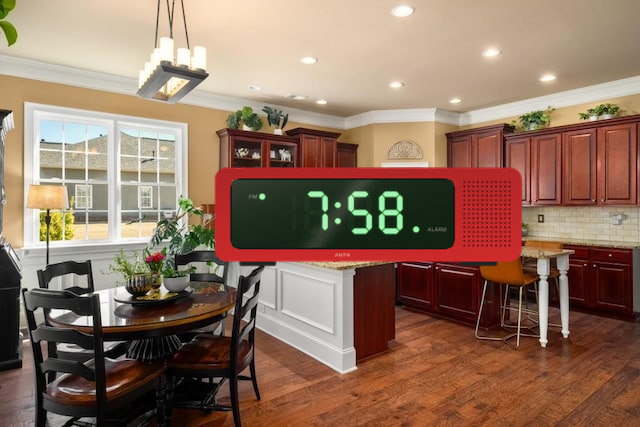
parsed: **7:58**
